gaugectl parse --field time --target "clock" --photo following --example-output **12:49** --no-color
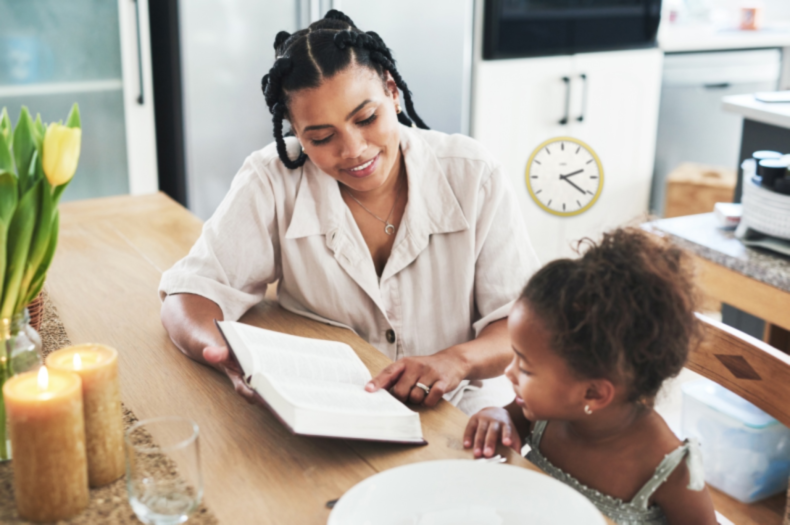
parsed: **2:21**
